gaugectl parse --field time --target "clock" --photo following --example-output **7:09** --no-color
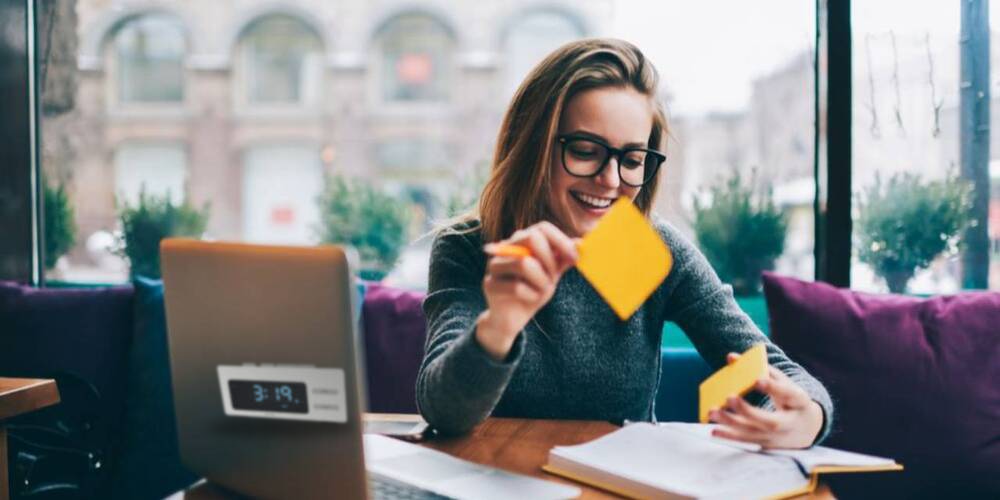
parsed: **3:19**
